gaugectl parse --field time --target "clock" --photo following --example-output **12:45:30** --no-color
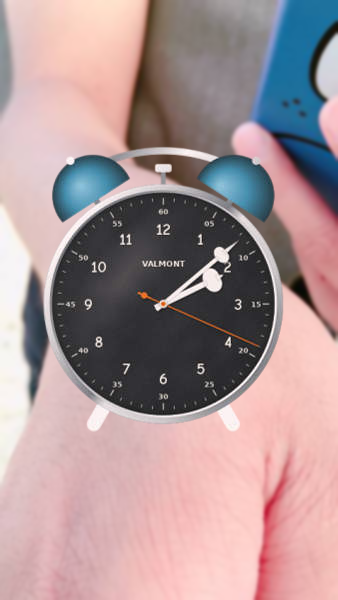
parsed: **2:08:19**
